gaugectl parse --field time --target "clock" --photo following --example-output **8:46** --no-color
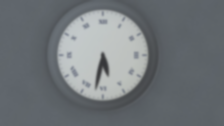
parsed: **5:32**
